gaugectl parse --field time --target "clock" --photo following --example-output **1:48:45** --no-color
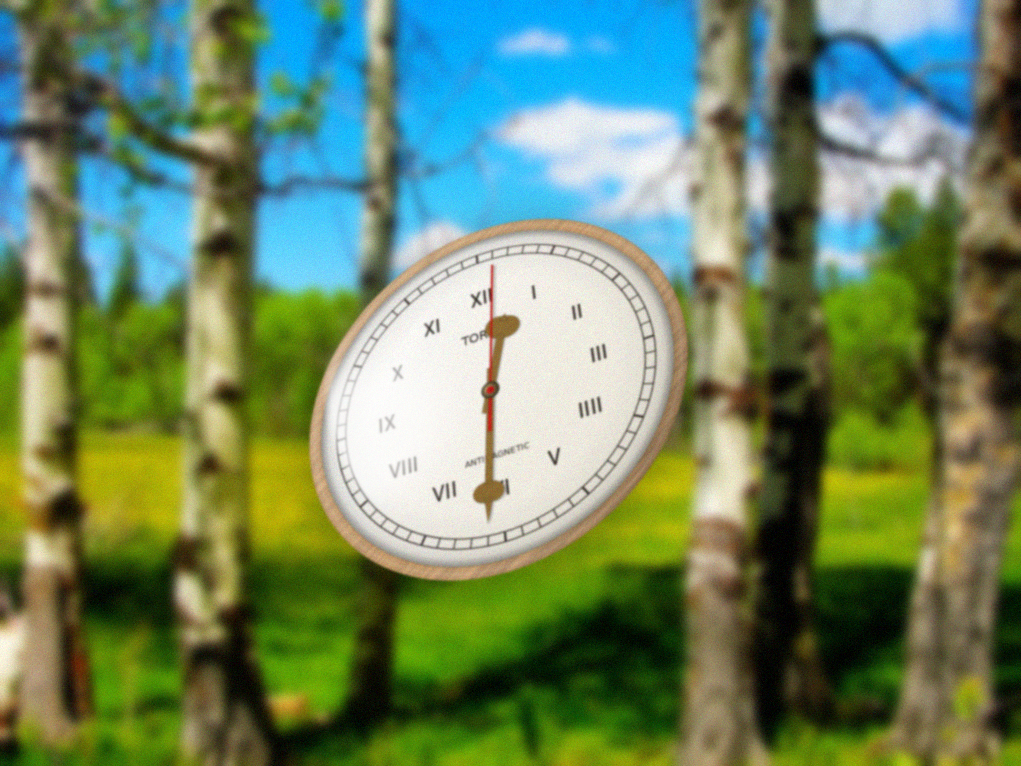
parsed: **12:31:01**
